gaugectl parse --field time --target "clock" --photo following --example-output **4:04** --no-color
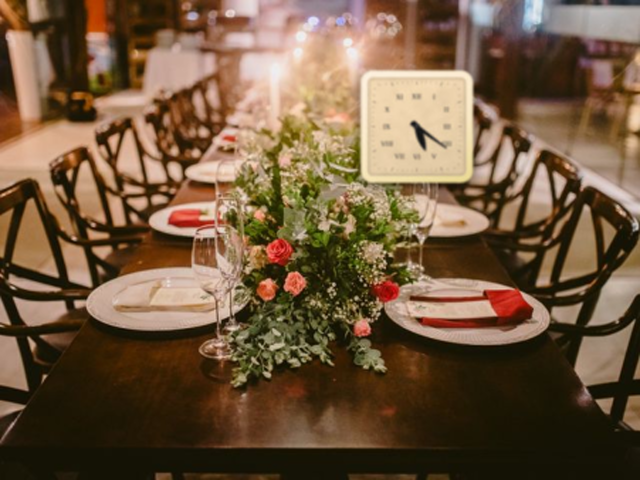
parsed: **5:21**
